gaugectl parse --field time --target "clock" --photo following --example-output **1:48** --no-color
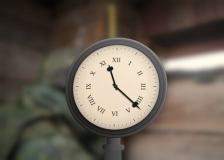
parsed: **11:22**
